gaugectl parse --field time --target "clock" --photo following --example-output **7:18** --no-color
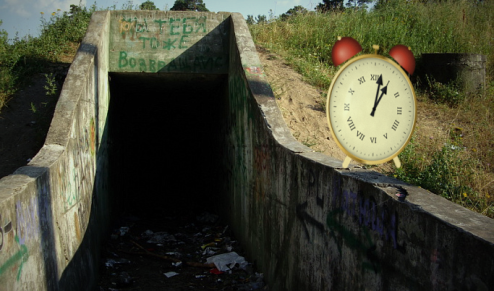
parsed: **1:02**
